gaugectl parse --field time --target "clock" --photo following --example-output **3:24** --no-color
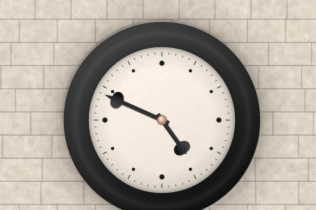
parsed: **4:49**
